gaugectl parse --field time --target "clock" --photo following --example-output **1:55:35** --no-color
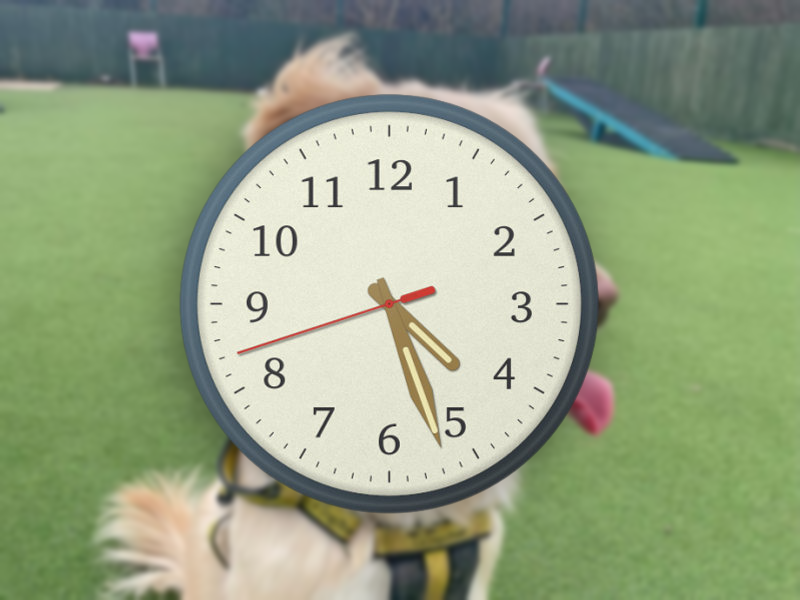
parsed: **4:26:42**
